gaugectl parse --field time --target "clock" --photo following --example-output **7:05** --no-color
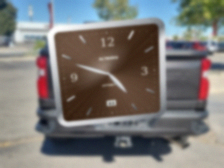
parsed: **4:49**
